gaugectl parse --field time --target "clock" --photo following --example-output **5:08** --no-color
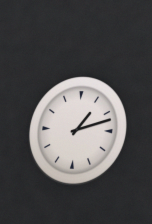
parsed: **1:12**
